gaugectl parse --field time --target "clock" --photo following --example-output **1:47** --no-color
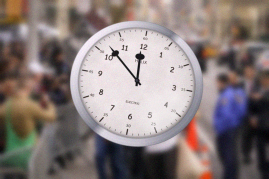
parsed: **11:52**
